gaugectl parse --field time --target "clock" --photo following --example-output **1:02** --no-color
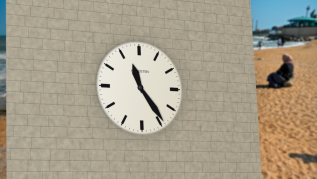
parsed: **11:24**
